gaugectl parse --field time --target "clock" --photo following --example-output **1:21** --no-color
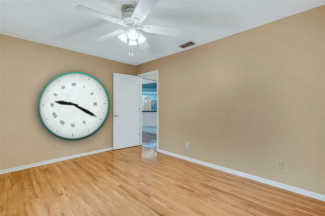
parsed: **9:20**
